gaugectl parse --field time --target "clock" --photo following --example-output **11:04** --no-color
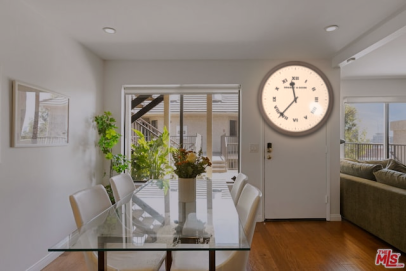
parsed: **11:37**
